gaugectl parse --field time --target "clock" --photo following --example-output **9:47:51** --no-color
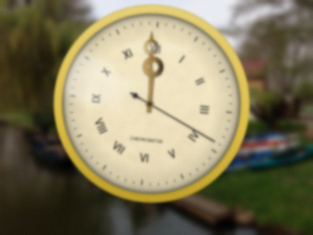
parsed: **11:59:19**
